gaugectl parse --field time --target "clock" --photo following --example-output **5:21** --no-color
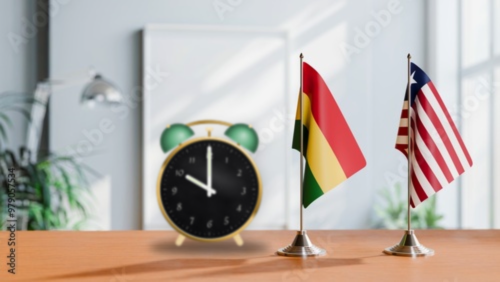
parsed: **10:00**
